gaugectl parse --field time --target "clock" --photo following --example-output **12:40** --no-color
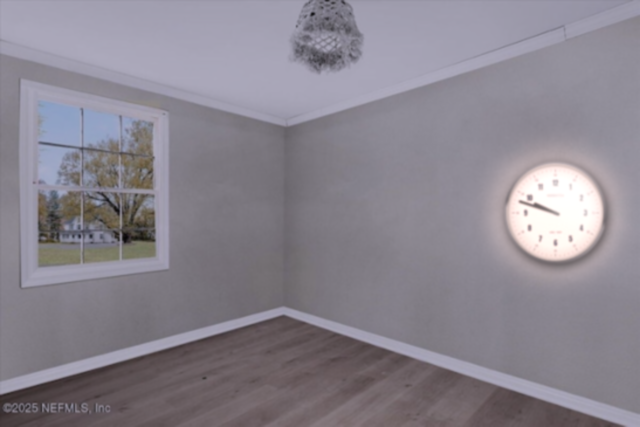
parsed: **9:48**
